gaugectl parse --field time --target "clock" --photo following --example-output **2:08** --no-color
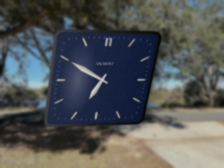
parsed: **6:50**
